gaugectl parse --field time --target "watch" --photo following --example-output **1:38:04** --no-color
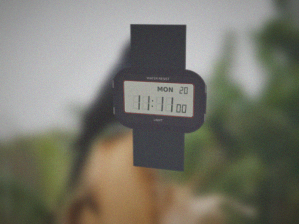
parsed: **11:11:00**
